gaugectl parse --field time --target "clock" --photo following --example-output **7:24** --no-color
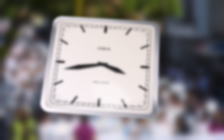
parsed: **3:43**
